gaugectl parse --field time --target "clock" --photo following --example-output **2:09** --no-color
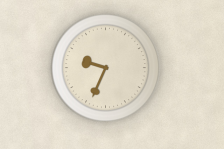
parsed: **9:34**
